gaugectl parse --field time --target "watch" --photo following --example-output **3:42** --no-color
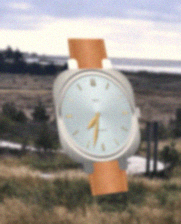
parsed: **7:33**
